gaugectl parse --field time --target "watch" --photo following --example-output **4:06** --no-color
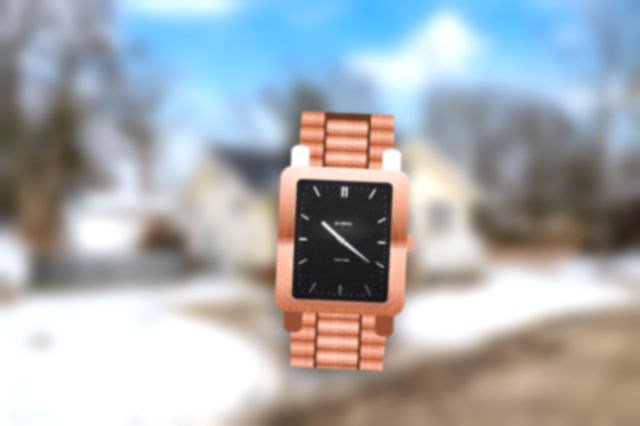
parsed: **10:21**
